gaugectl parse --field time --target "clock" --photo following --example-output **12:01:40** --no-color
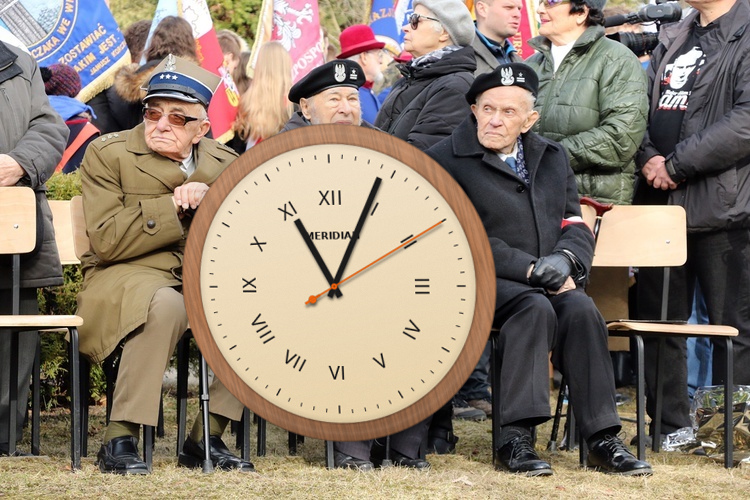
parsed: **11:04:10**
